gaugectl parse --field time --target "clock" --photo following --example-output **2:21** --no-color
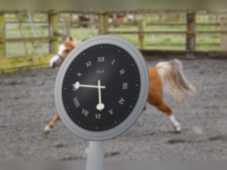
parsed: **5:46**
